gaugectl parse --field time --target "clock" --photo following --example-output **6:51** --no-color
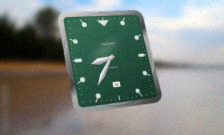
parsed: **8:36**
